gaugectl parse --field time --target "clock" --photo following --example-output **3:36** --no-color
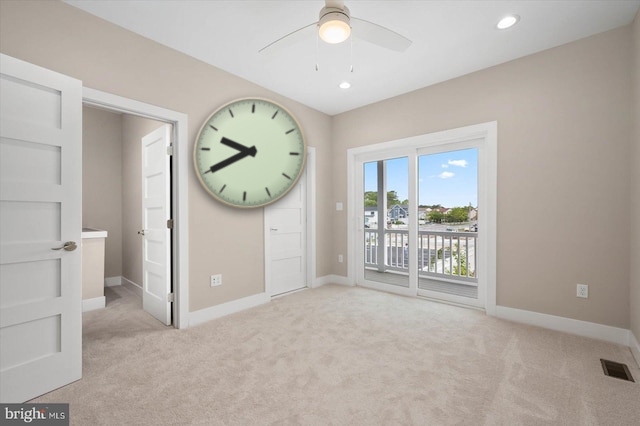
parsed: **9:40**
